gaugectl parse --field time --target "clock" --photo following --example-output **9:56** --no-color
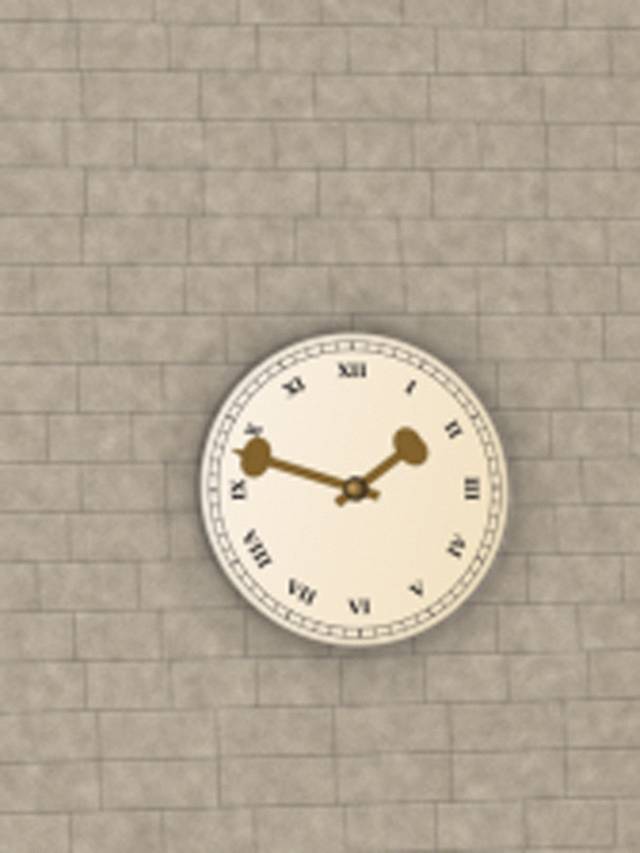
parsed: **1:48**
